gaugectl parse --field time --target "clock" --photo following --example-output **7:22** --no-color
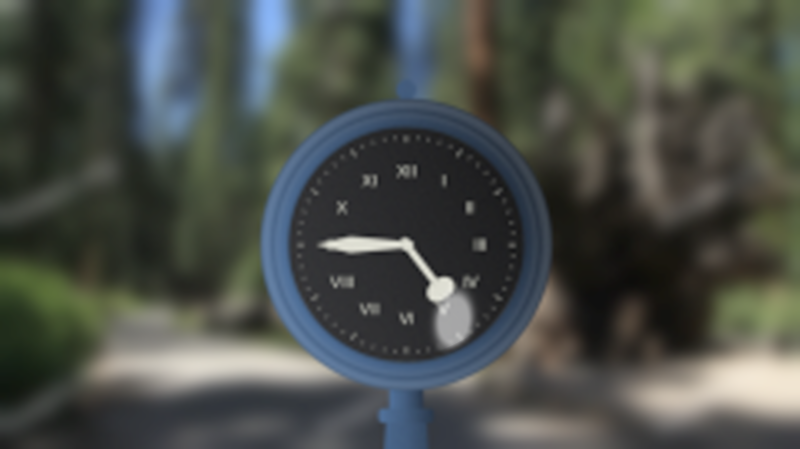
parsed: **4:45**
